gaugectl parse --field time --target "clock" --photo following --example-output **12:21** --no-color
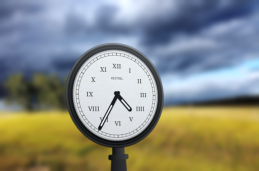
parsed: **4:35**
